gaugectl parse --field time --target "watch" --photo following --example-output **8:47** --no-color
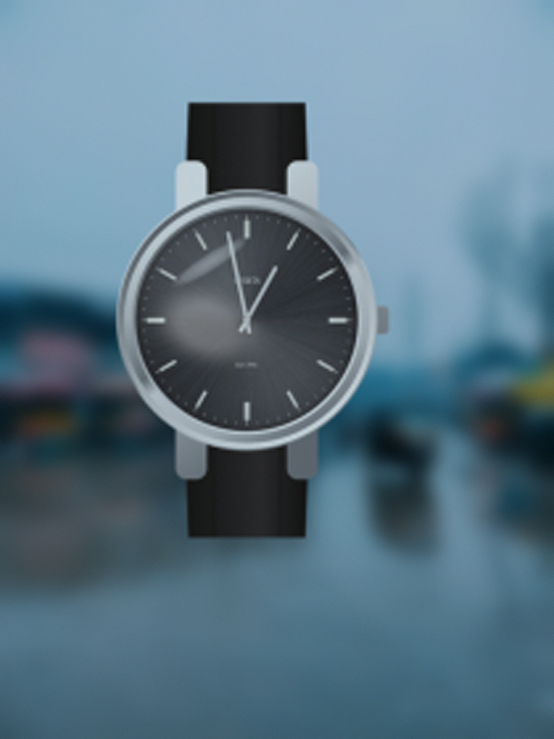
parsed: **12:58**
